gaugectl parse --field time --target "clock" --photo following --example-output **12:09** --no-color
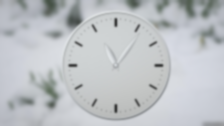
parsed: **11:06**
